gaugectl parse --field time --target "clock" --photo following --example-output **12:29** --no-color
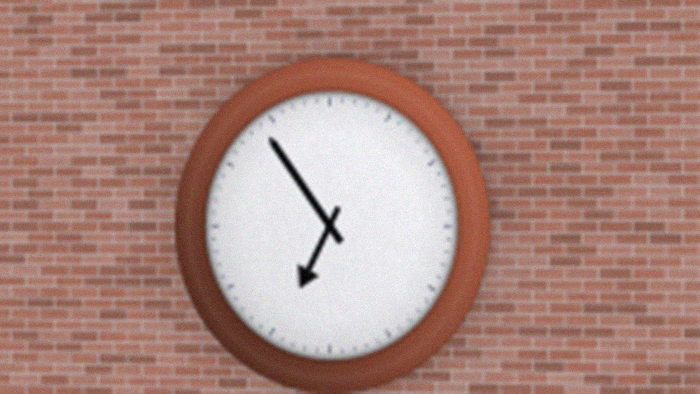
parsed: **6:54**
